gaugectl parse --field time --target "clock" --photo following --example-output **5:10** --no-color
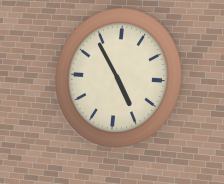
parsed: **4:54**
